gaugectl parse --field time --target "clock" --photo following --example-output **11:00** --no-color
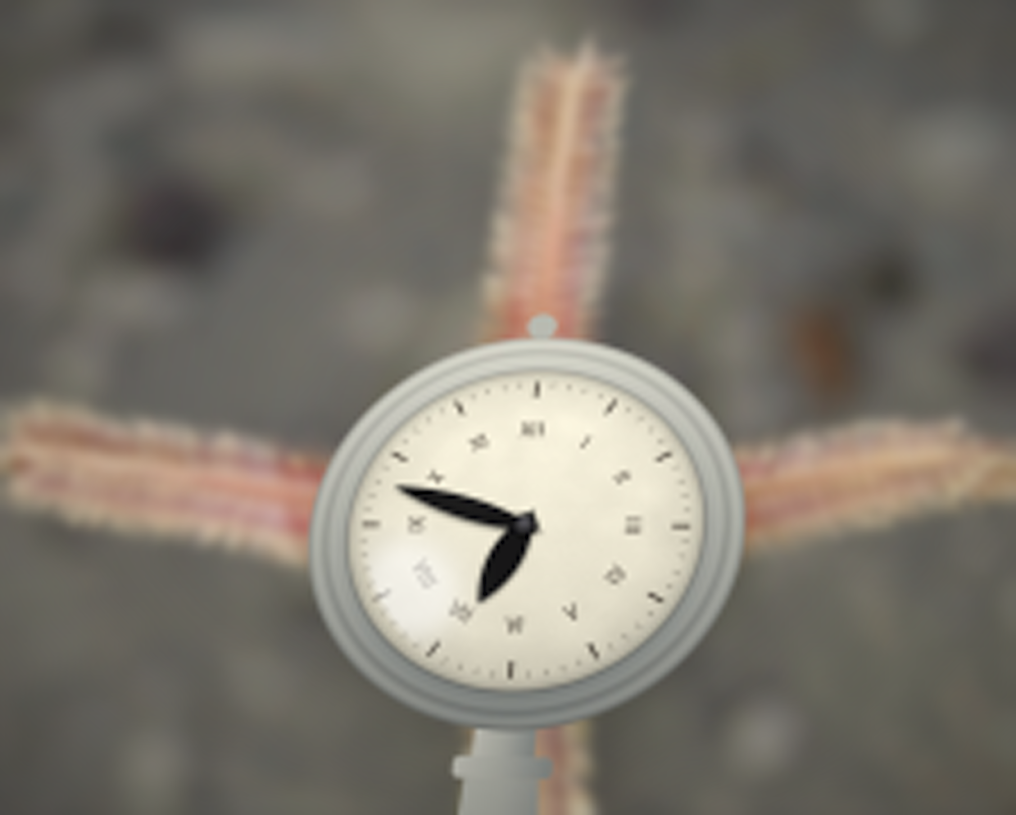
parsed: **6:48**
